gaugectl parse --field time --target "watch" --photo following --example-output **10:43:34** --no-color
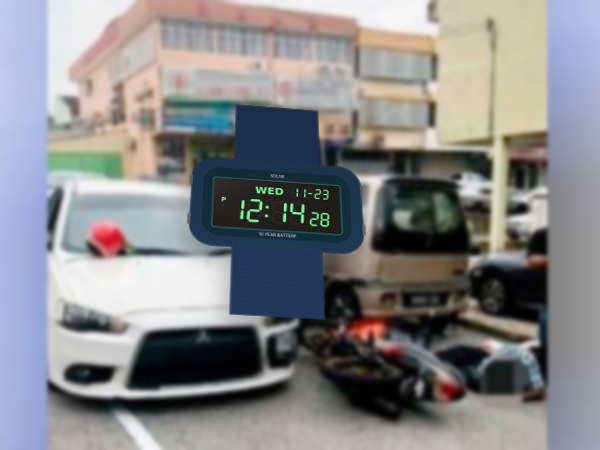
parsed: **12:14:28**
